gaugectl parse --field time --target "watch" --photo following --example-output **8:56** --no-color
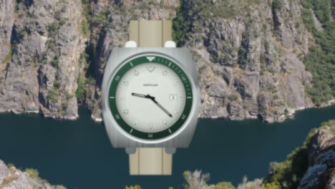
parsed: **9:22**
